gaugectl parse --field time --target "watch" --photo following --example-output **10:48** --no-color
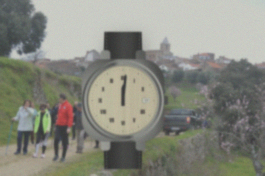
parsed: **12:01**
